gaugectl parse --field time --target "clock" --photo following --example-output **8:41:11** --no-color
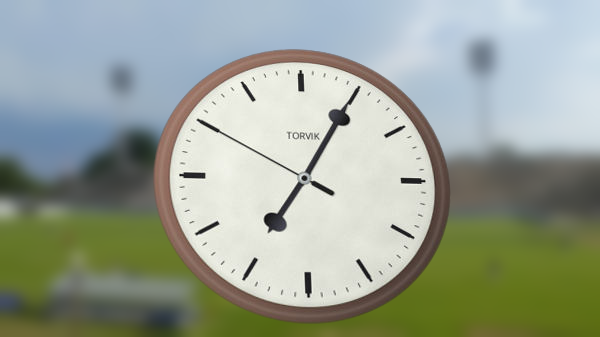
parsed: **7:04:50**
